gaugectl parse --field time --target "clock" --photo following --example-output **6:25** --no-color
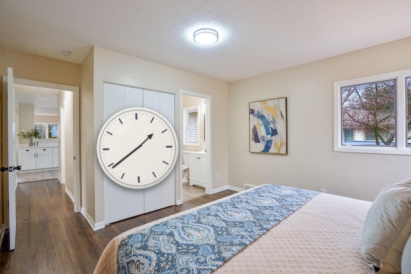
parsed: **1:39**
